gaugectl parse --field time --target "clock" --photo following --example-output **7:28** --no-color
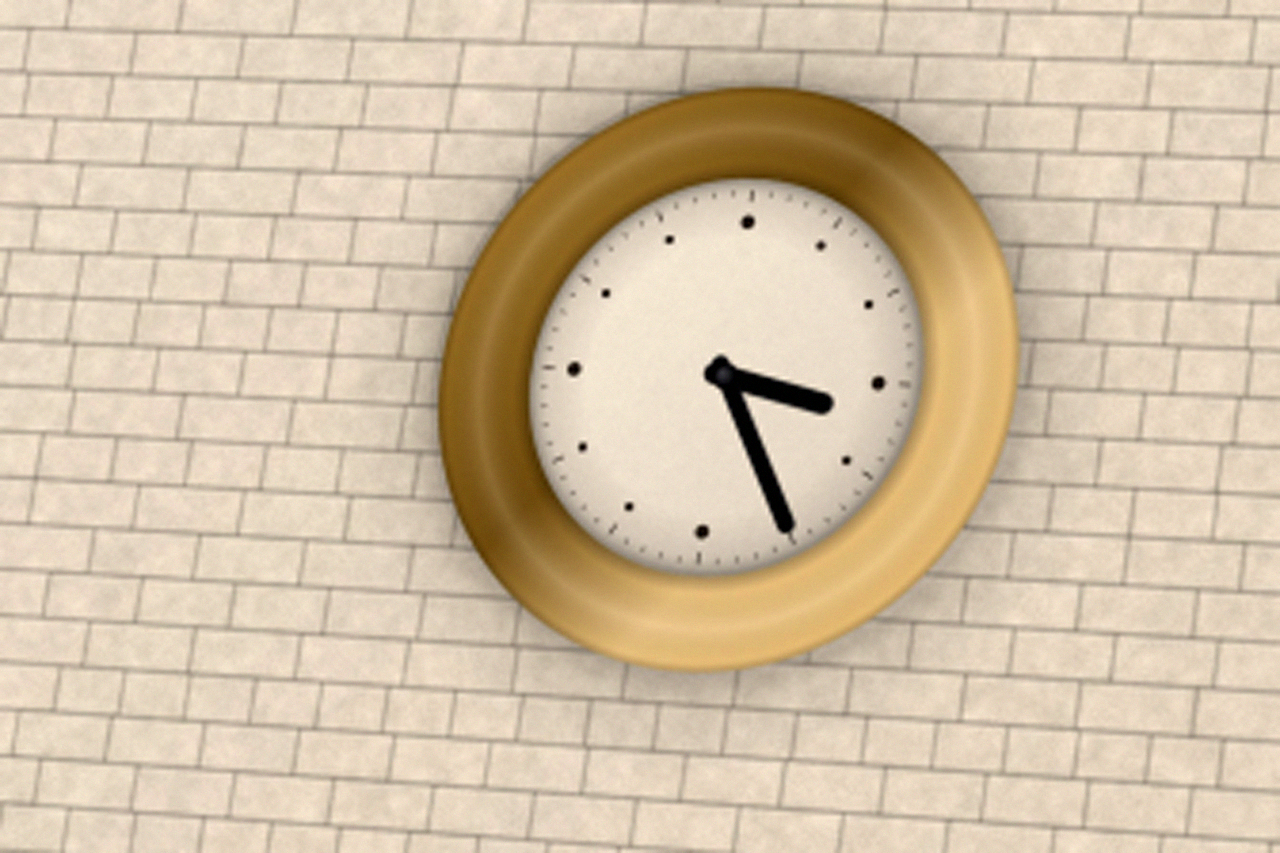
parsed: **3:25**
